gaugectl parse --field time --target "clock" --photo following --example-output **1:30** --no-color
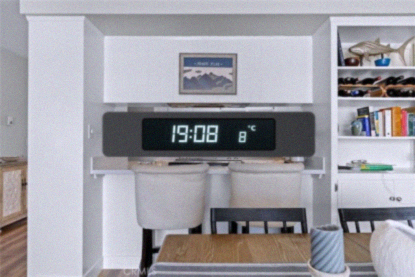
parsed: **19:08**
